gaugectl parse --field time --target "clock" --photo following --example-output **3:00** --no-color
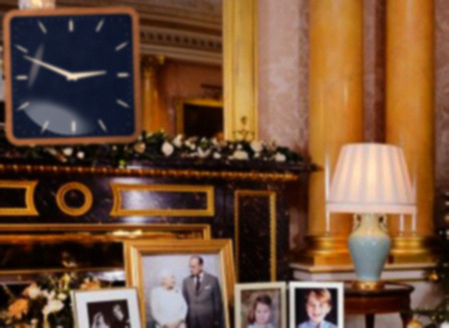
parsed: **2:49**
